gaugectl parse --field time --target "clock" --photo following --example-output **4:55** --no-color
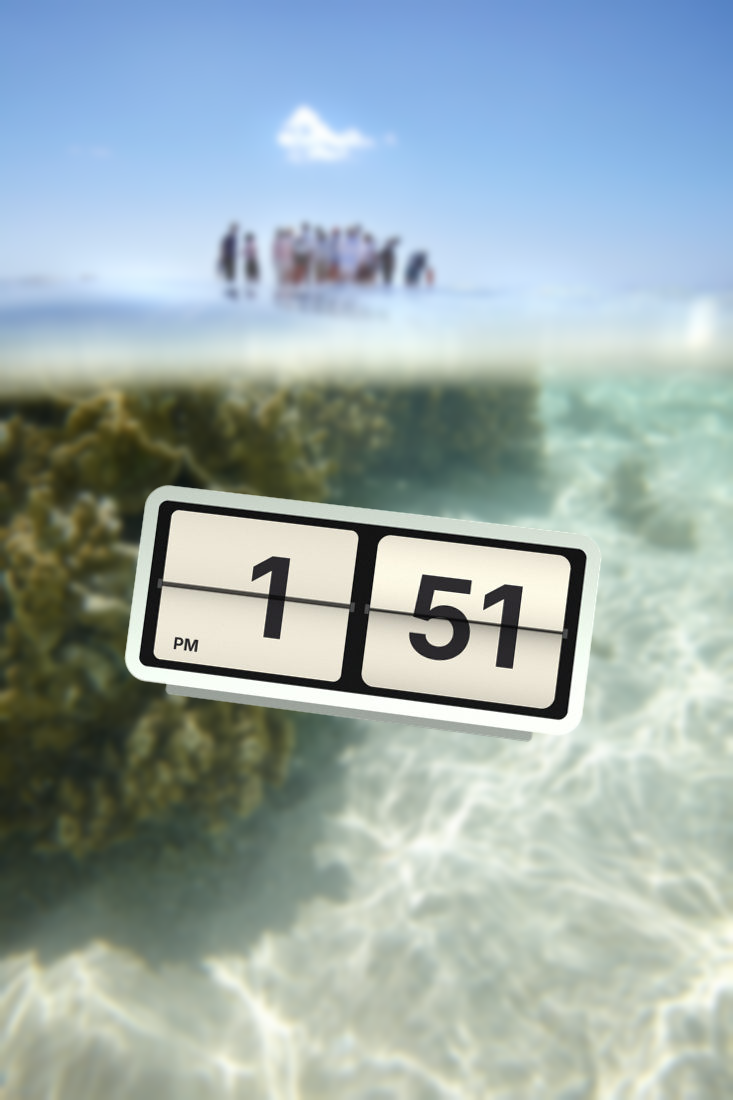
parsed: **1:51**
